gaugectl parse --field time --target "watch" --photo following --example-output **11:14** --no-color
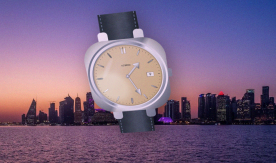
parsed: **1:26**
